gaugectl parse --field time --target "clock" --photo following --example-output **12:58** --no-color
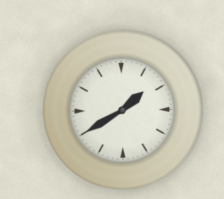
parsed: **1:40**
